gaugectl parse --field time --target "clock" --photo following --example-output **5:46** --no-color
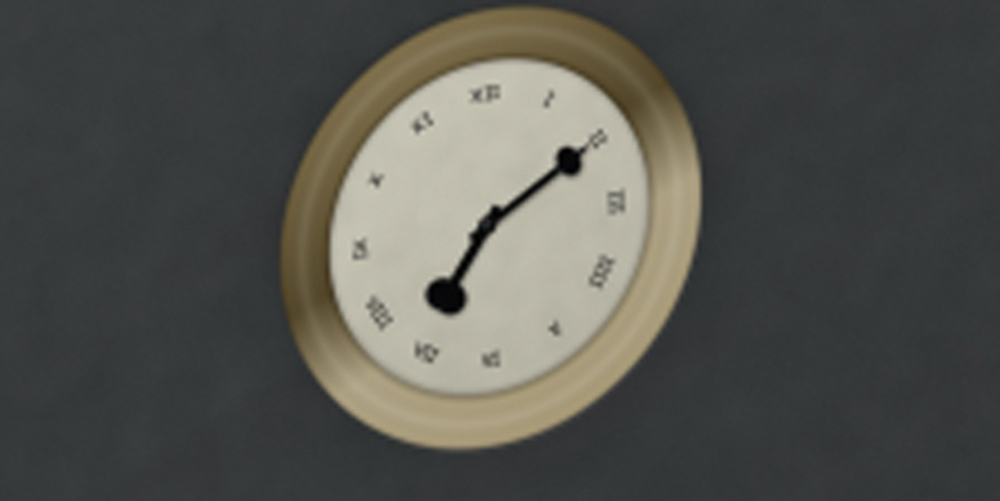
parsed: **7:10**
